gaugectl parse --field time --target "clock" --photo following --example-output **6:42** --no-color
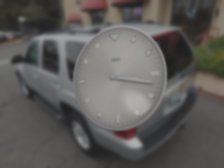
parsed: **3:17**
